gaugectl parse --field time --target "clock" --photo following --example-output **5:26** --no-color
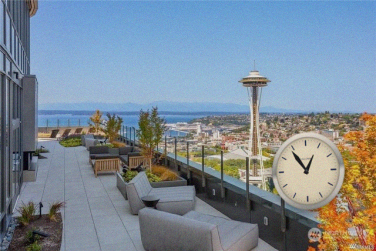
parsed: **12:54**
